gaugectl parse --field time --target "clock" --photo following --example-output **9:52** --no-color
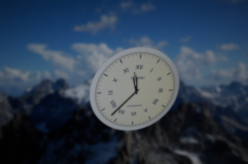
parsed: **11:37**
